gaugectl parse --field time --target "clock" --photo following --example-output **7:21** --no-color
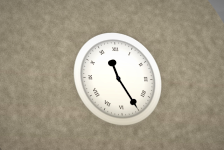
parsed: **11:25**
